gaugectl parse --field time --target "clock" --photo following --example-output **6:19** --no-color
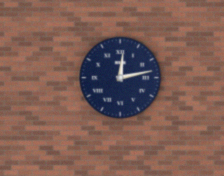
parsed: **12:13**
